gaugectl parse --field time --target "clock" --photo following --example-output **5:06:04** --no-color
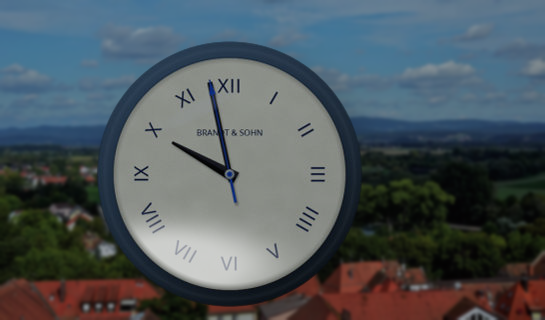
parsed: **9:57:58**
